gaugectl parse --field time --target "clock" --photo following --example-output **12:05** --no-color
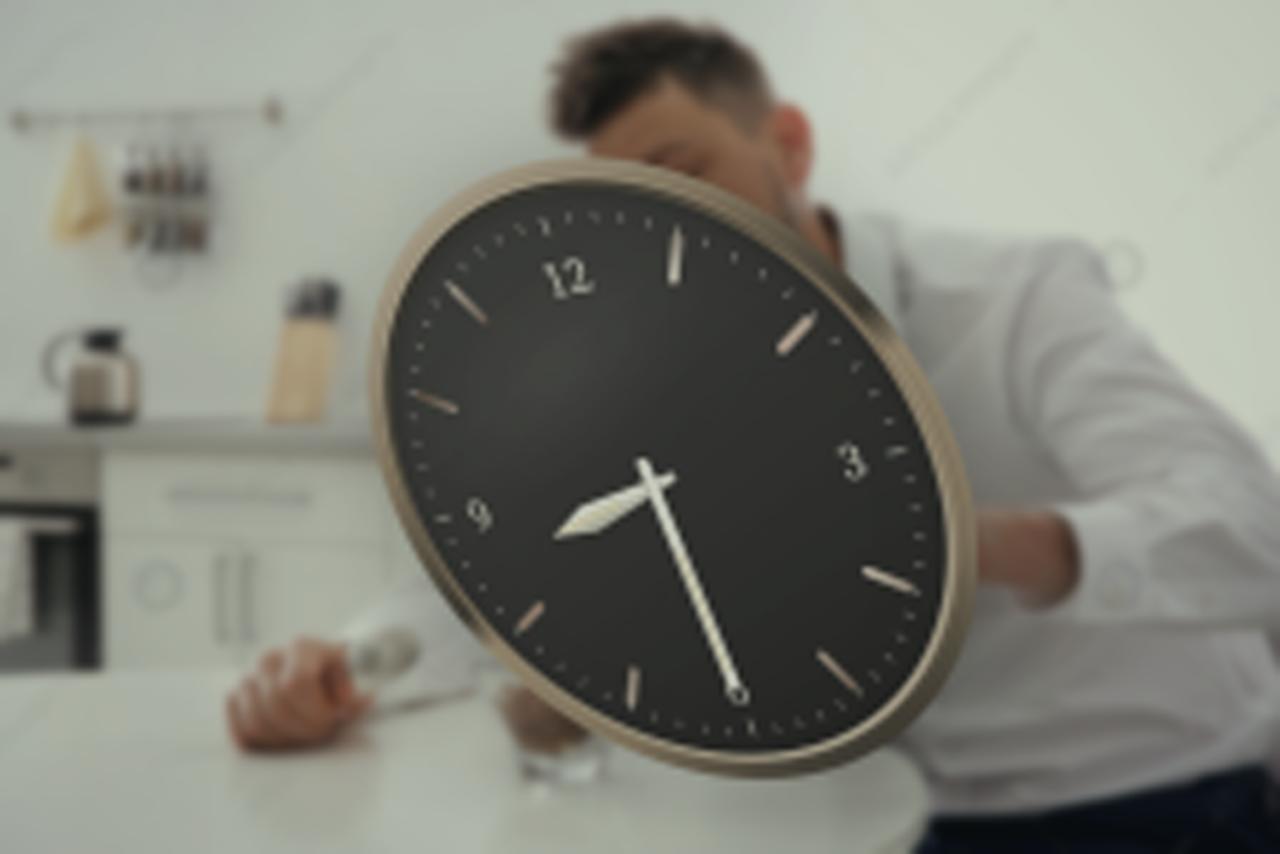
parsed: **8:30**
